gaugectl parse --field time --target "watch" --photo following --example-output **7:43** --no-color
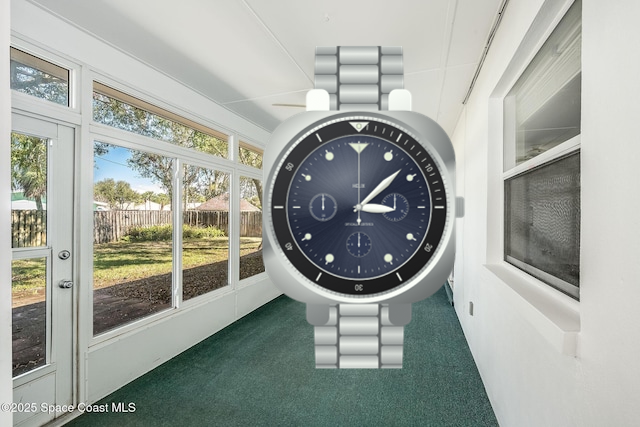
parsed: **3:08**
